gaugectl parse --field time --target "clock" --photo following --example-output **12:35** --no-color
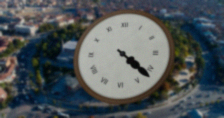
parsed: **4:22**
